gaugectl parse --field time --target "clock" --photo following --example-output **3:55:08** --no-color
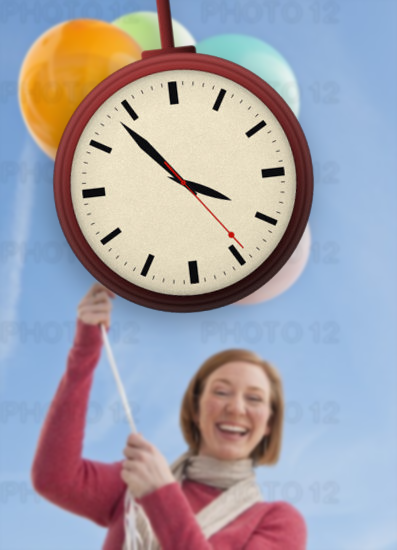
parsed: **3:53:24**
